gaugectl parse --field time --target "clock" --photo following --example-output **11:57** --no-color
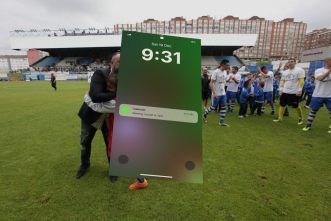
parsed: **9:31**
